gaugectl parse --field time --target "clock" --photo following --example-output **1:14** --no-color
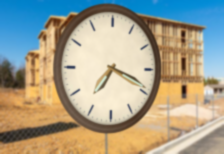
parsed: **7:19**
